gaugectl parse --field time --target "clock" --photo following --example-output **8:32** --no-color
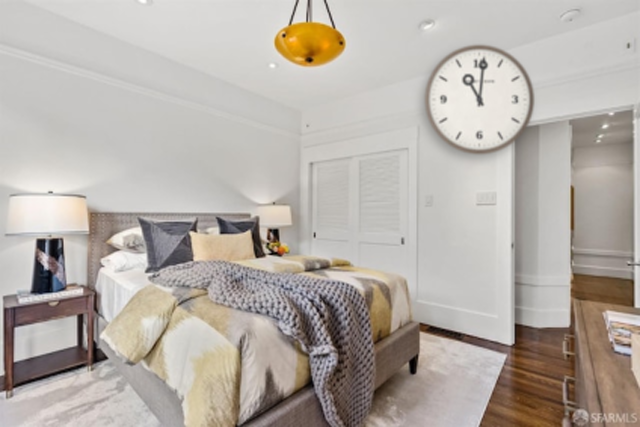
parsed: **11:01**
